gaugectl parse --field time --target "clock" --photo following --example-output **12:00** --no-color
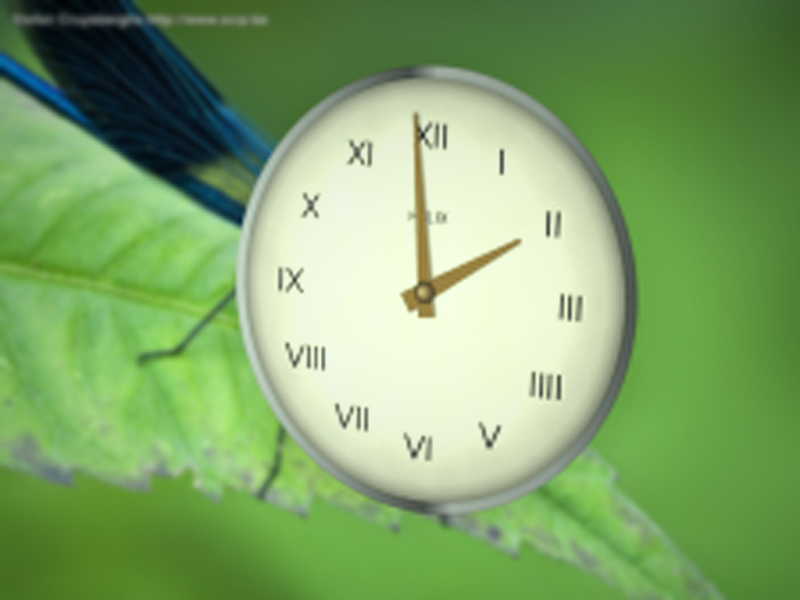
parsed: **1:59**
